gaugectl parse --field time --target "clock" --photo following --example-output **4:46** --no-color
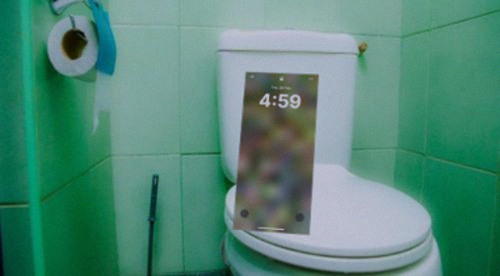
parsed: **4:59**
